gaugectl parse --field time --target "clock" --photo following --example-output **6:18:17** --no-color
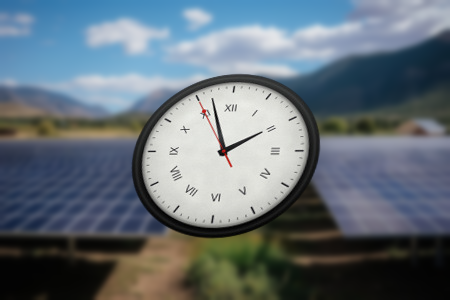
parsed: **1:56:55**
